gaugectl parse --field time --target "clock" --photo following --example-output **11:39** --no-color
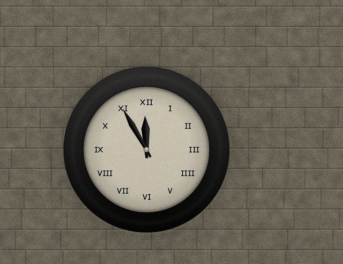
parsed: **11:55**
